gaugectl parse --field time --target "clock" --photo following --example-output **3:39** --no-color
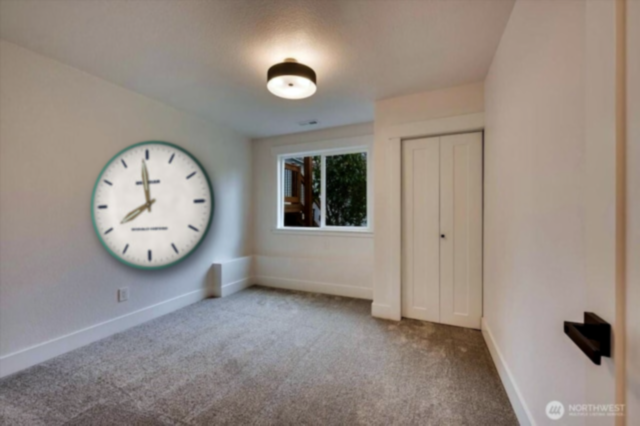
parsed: **7:59**
